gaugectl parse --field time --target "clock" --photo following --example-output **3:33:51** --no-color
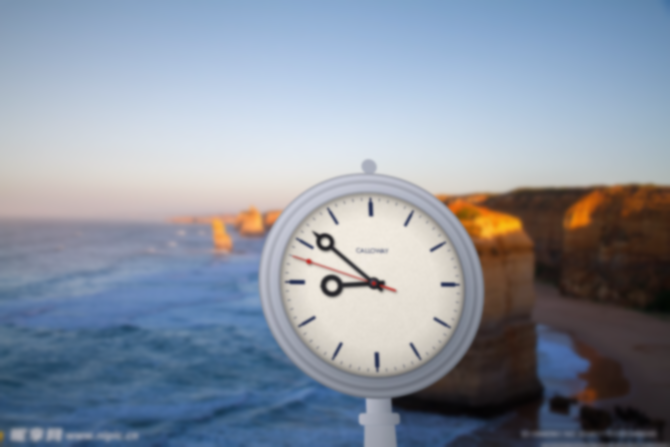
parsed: **8:51:48**
